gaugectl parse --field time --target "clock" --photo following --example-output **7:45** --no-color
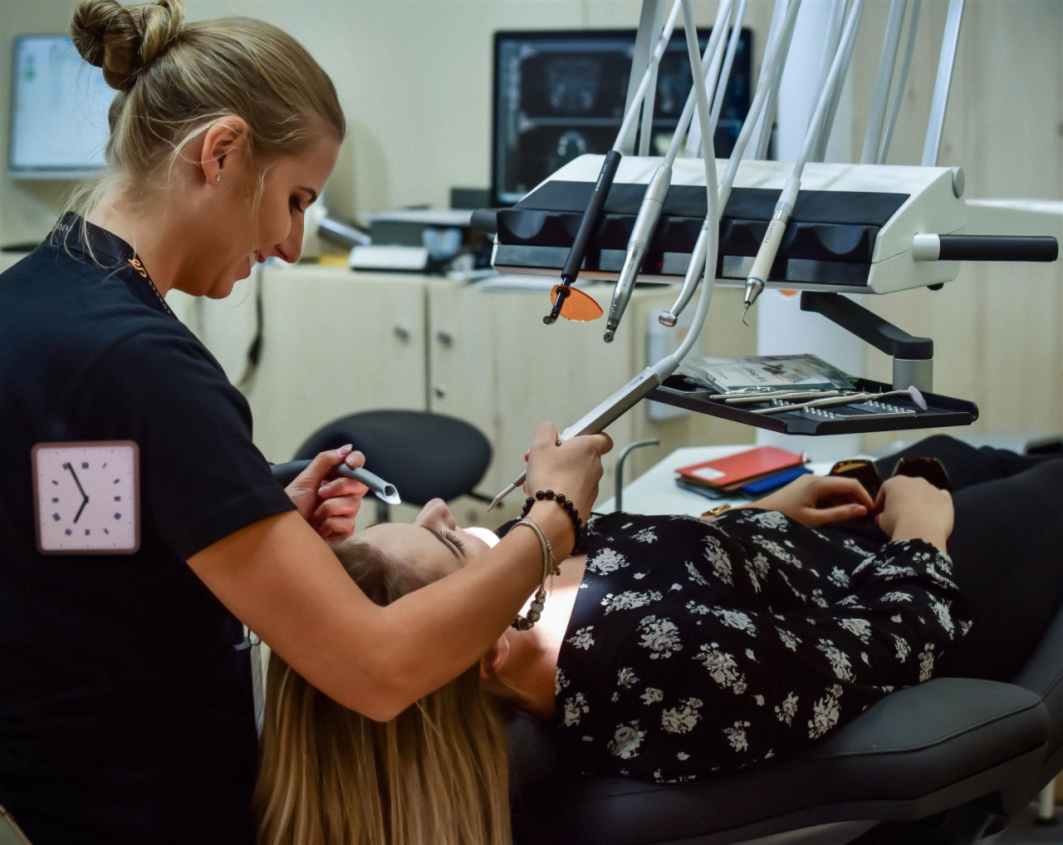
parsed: **6:56**
